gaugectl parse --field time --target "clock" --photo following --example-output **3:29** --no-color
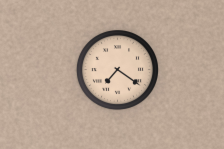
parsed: **7:21**
